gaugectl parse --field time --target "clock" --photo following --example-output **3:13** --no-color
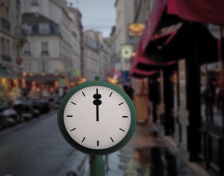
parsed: **12:00**
